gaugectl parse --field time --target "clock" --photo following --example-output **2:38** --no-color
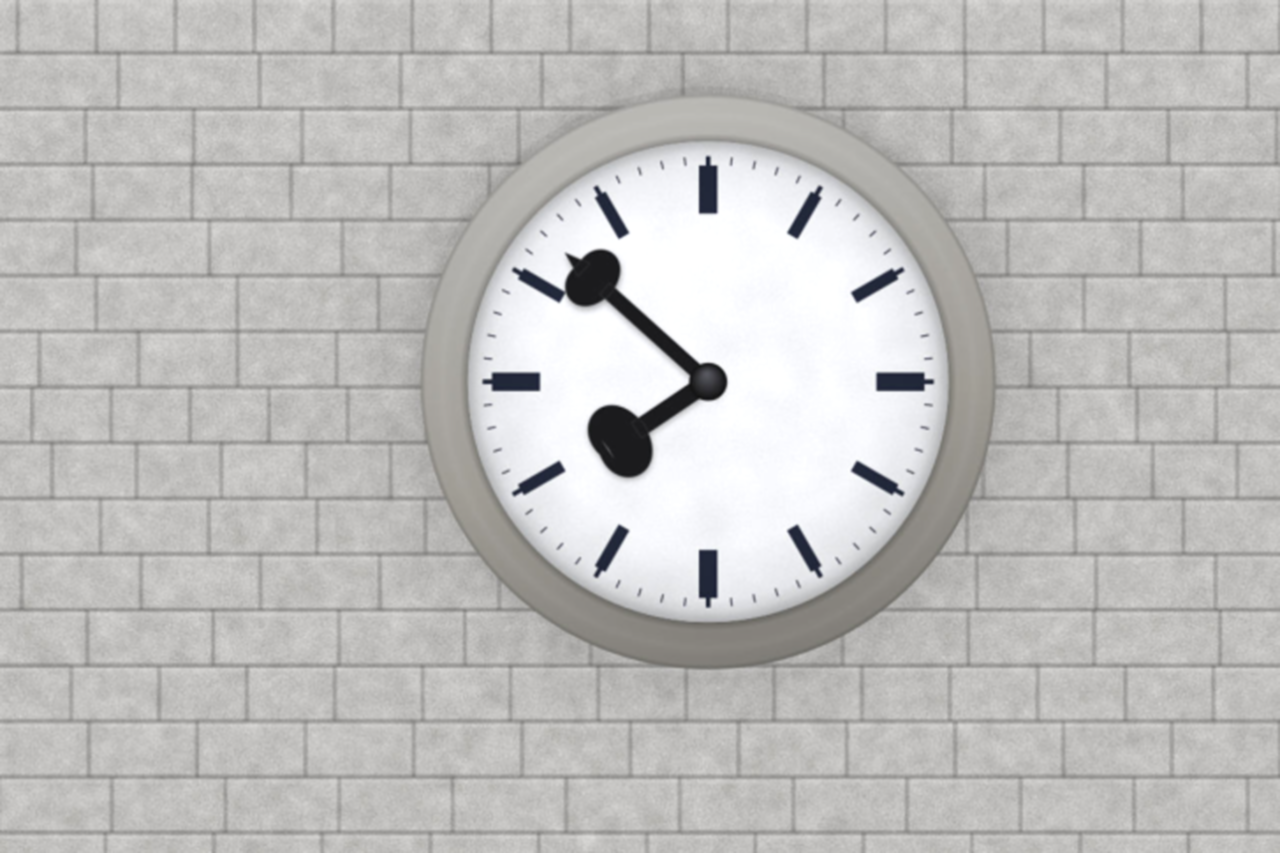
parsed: **7:52**
